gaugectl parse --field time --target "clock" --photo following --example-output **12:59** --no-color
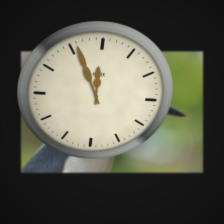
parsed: **11:56**
